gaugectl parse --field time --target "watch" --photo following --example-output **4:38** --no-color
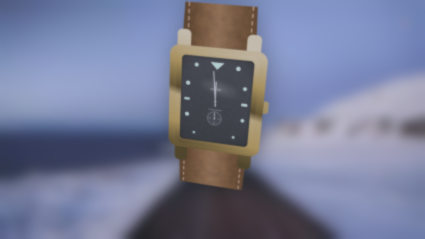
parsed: **11:59**
